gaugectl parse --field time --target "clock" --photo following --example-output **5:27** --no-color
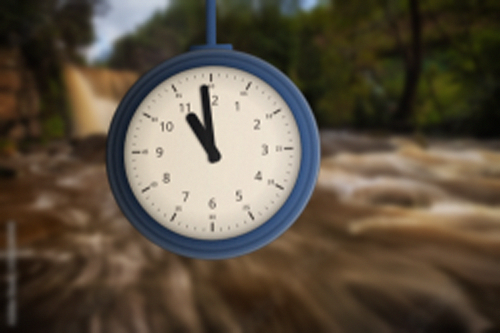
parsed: **10:59**
